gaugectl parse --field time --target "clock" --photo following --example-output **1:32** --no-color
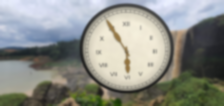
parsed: **5:55**
